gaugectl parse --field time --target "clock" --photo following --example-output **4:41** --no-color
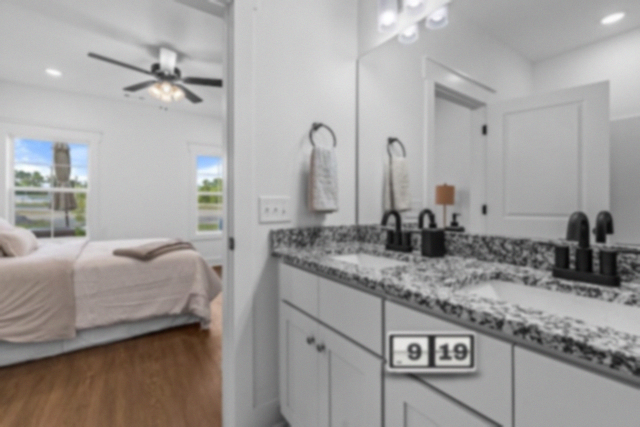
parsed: **9:19**
